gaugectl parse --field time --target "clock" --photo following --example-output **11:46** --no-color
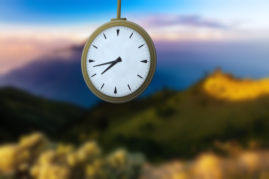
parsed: **7:43**
